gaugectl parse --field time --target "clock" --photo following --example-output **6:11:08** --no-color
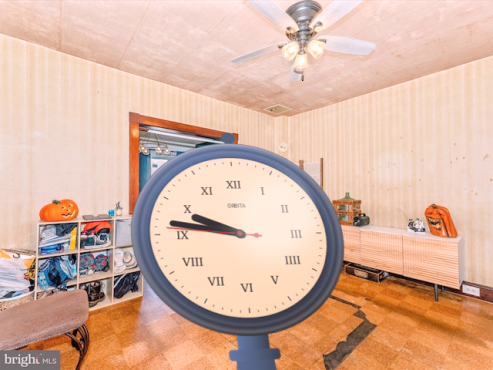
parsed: **9:46:46**
